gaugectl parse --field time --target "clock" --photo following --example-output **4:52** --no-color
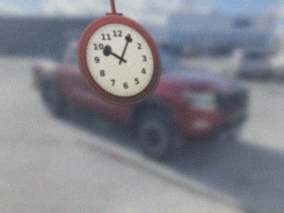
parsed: **10:05**
